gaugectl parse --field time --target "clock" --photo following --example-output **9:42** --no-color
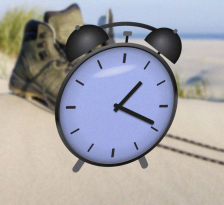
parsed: **1:19**
